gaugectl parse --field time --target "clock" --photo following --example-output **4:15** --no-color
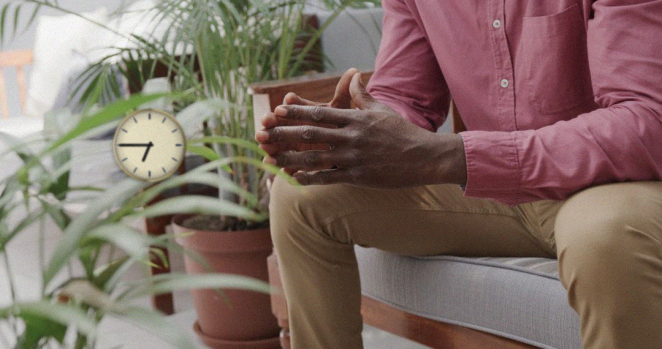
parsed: **6:45**
